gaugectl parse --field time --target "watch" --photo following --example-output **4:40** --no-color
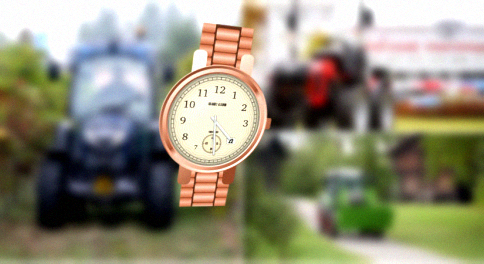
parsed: **4:29**
